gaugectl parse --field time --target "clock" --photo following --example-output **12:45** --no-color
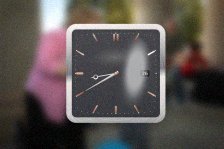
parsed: **8:40**
